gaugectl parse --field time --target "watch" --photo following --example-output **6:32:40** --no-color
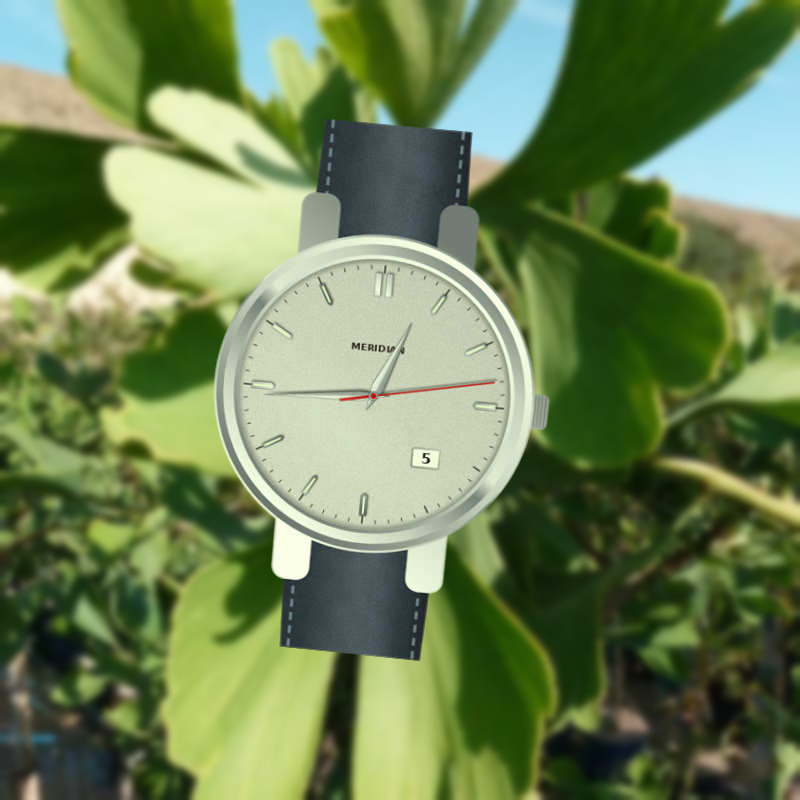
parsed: **12:44:13**
